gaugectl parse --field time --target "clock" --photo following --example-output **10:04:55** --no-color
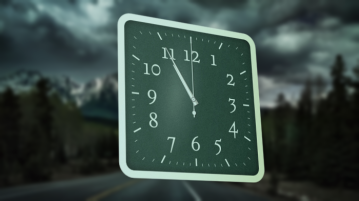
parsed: **10:55:00**
